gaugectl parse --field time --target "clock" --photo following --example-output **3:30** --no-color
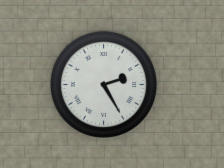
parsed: **2:25**
